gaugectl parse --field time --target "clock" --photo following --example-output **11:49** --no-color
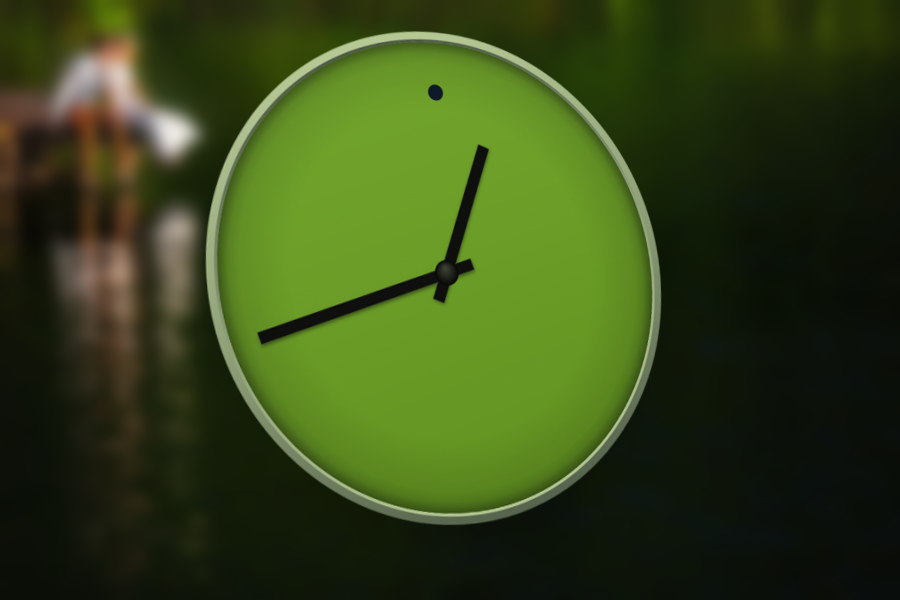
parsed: **12:42**
